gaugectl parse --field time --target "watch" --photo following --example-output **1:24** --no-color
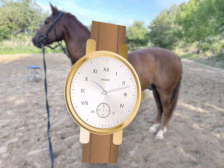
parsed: **10:12**
